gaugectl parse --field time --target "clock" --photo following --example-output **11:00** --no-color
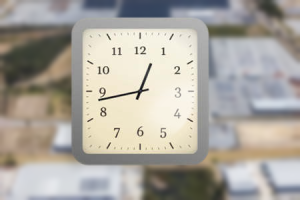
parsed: **12:43**
